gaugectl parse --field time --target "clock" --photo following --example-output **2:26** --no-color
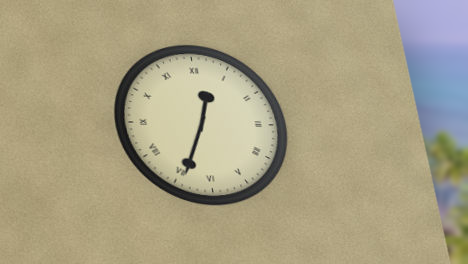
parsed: **12:34**
